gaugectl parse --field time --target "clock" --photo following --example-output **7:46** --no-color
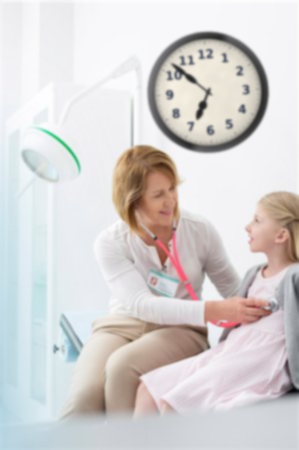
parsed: **6:52**
